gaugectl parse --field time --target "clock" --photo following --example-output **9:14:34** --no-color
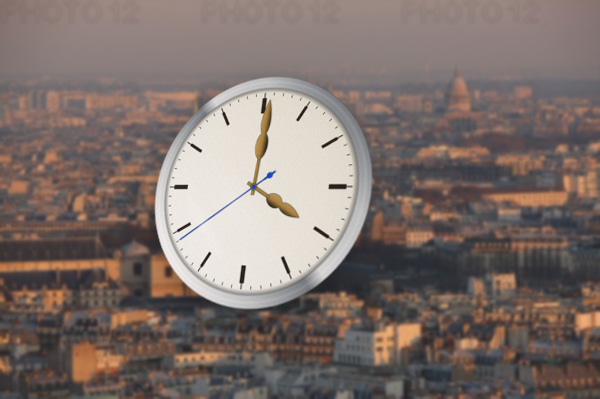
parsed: **4:00:39**
